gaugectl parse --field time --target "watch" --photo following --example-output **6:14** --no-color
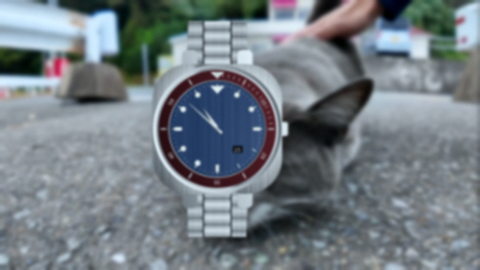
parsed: **10:52**
